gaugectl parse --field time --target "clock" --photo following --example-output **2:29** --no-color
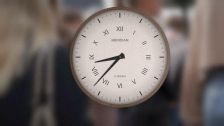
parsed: **8:37**
